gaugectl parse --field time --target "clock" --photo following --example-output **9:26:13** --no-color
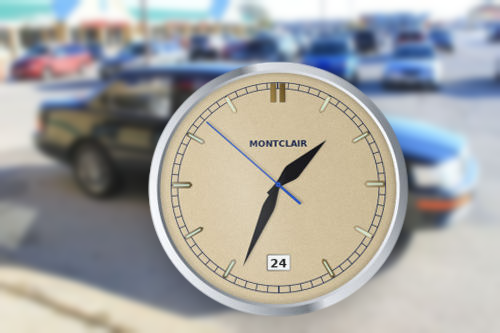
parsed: **1:33:52**
